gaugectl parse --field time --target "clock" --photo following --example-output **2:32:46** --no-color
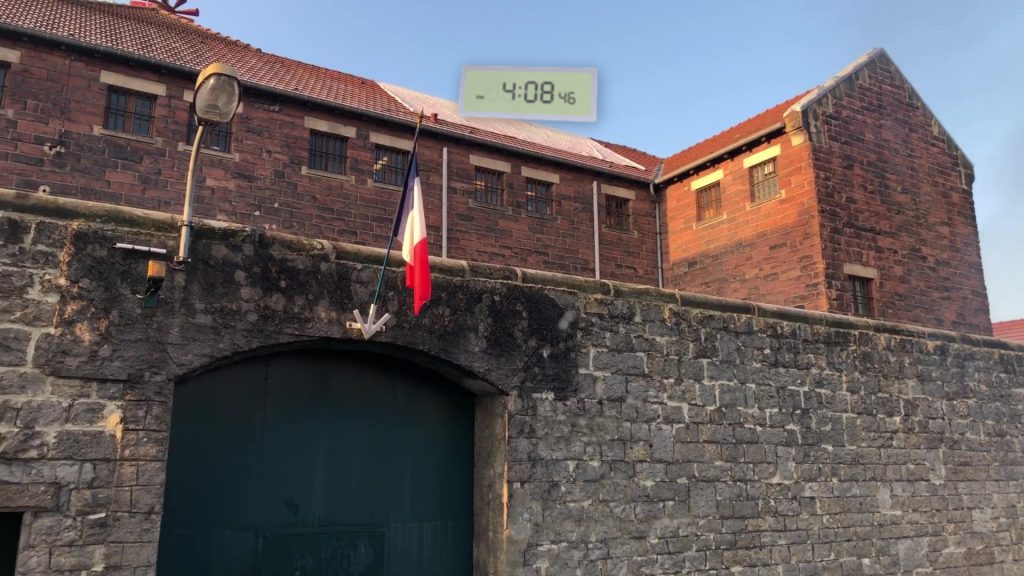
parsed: **4:08:46**
